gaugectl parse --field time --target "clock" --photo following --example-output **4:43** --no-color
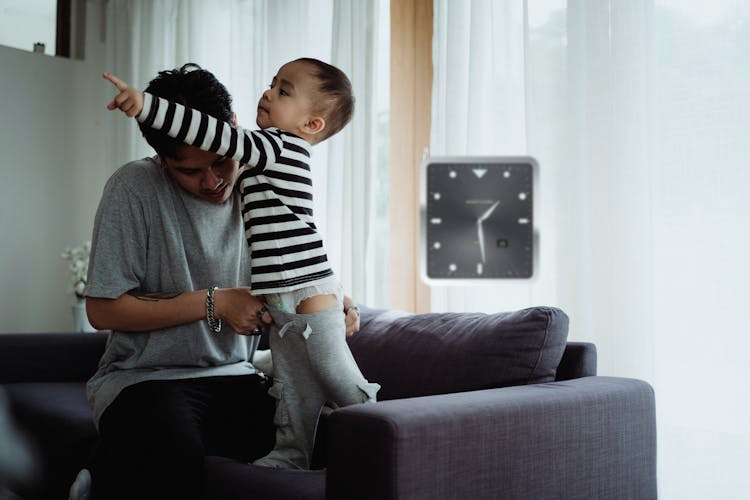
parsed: **1:29**
